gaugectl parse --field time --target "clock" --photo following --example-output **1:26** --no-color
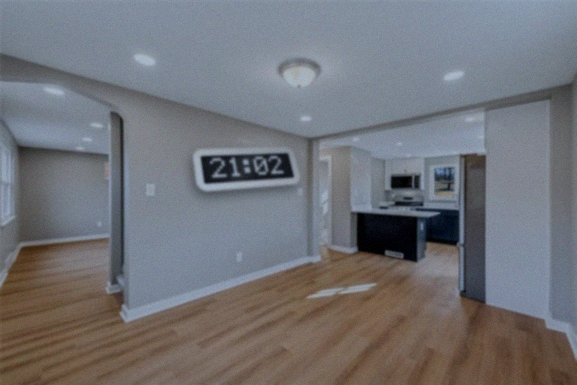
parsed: **21:02**
